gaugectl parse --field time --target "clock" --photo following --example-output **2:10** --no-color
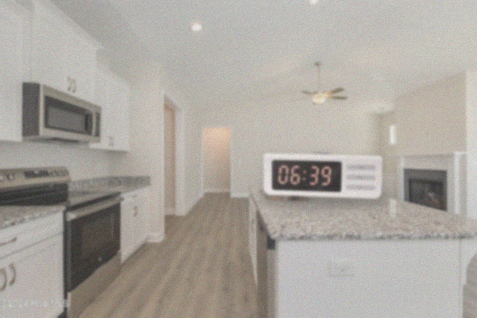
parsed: **6:39**
